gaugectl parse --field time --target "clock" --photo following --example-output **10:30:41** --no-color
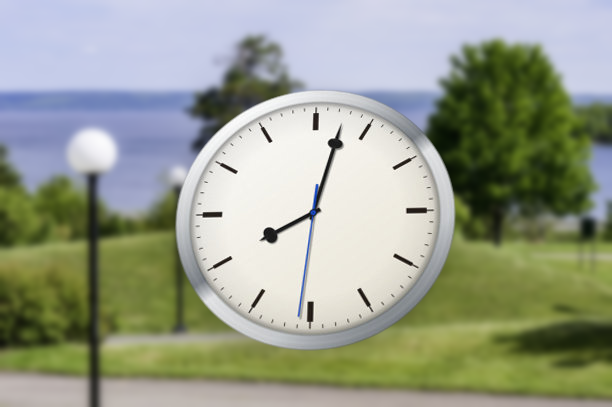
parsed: **8:02:31**
